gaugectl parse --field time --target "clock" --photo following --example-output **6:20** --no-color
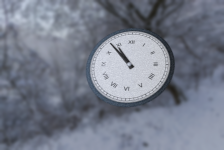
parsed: **10:53**
